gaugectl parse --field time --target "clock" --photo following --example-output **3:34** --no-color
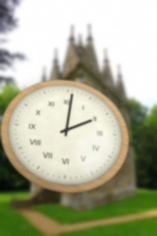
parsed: **2:01**
